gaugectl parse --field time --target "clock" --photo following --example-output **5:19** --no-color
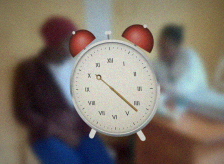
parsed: **10:22**
